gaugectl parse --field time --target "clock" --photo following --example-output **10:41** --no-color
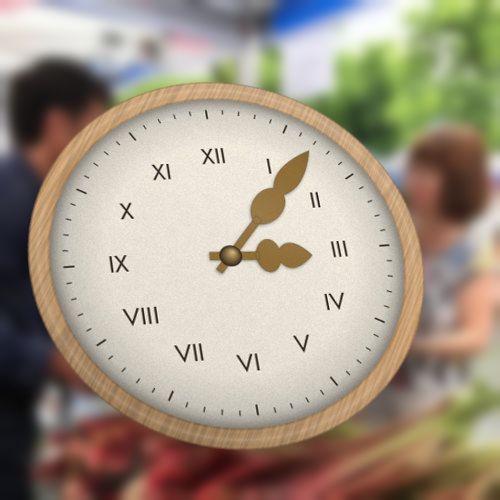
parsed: **3:07**
